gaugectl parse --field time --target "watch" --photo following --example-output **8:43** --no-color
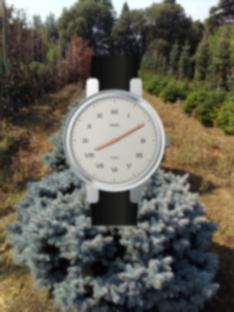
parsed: **8:10**
